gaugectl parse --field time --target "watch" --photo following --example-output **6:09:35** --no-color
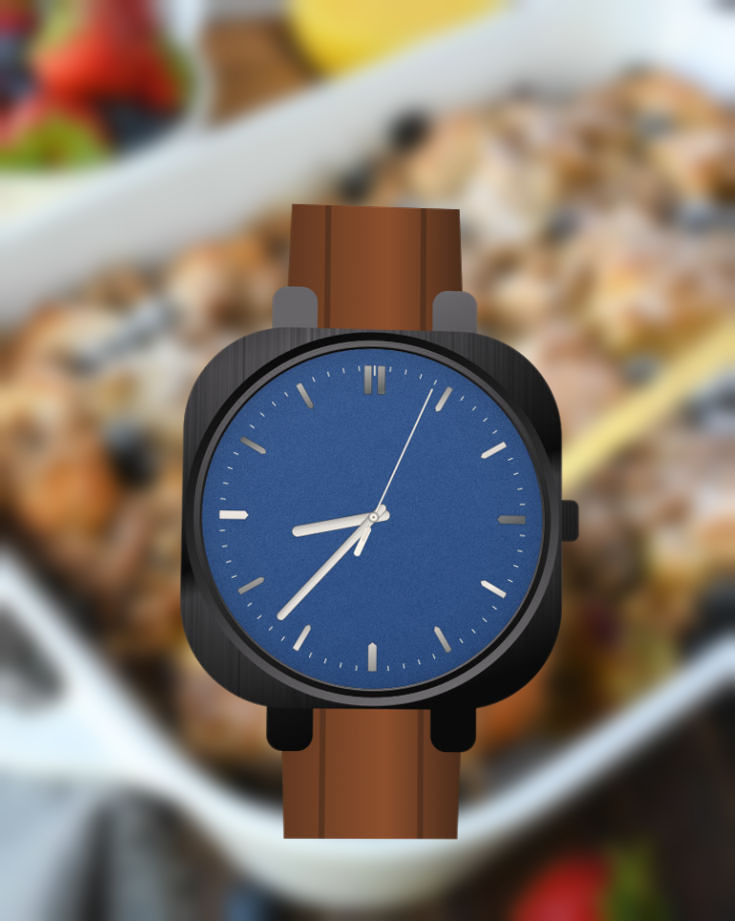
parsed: **8:37:04**
